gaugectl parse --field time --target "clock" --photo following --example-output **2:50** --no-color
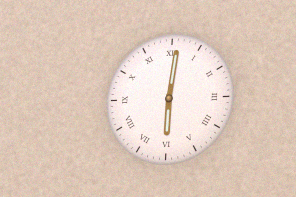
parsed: **6:01**
